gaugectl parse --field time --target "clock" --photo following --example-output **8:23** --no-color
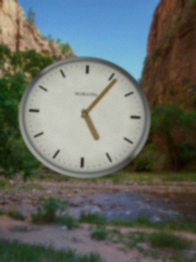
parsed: **5:06**
